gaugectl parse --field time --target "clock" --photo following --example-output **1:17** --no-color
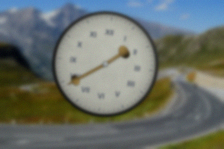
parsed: **1:39**
